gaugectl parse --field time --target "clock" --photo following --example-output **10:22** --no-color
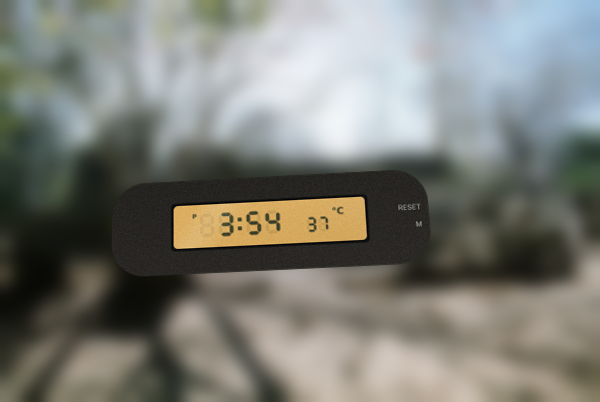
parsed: **3:54**
